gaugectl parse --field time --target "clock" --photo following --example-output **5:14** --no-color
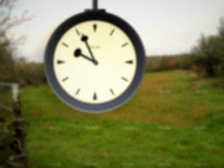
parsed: **9:56**
